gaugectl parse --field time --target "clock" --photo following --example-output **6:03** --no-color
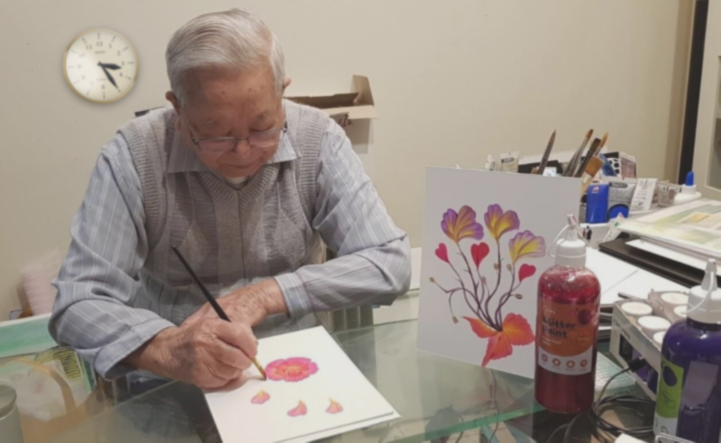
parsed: **3:25**
